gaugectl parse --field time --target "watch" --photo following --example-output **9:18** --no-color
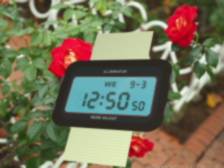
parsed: **12:50**
